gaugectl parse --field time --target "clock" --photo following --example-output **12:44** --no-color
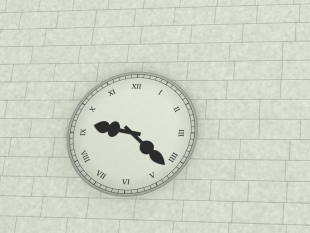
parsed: **9:22**
